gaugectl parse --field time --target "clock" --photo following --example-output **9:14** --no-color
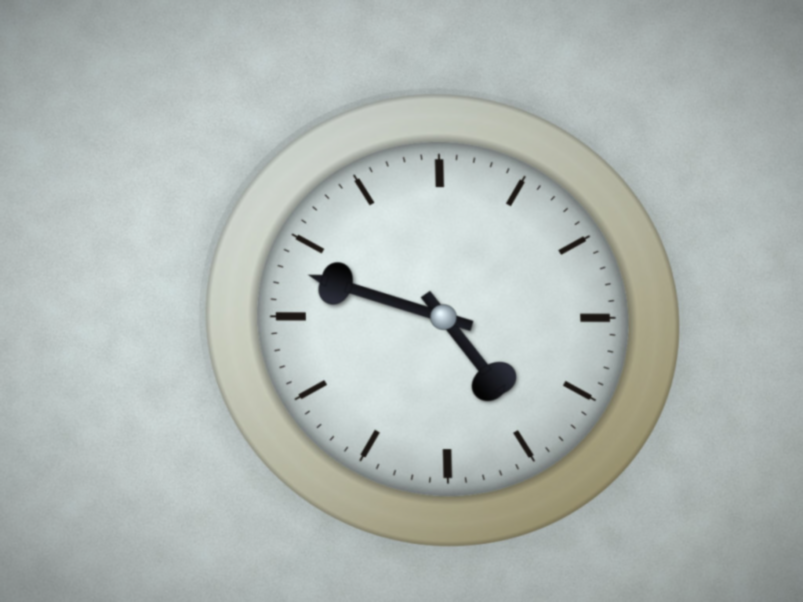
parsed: **4:48**
